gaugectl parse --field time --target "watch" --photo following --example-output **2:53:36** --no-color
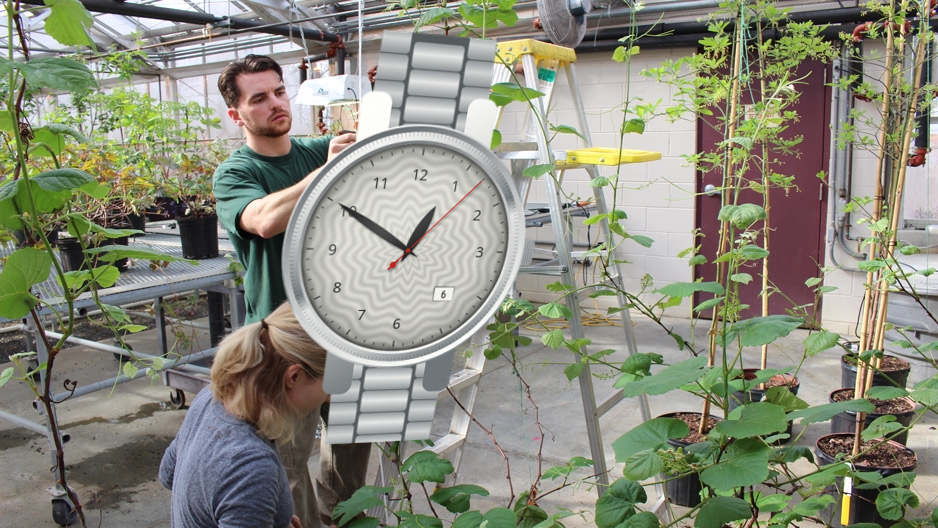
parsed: **12:50:07**
